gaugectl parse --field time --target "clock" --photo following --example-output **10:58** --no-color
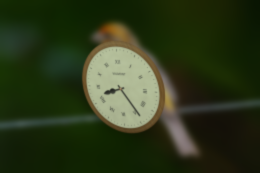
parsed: **8:24**
